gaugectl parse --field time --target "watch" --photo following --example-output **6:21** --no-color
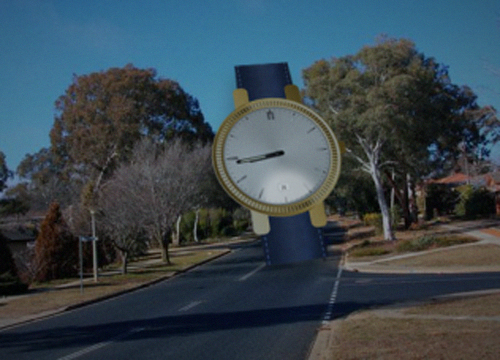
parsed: **8:44**
